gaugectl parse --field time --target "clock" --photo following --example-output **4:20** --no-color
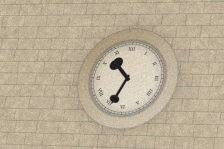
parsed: **10:34**
